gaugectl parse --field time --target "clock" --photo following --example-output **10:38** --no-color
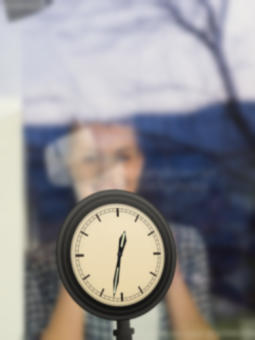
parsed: **12:32**
